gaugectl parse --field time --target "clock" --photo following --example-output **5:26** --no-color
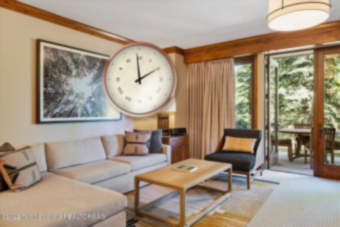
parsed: **1:59**
